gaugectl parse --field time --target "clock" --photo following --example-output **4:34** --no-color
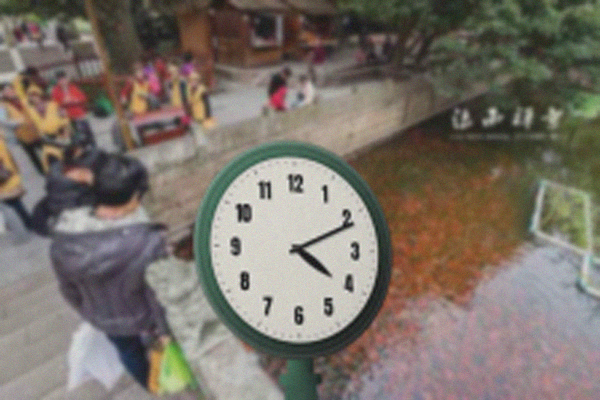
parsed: **4:11**
